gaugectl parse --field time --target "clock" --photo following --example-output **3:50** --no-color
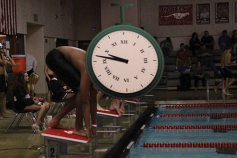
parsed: **9:47**
